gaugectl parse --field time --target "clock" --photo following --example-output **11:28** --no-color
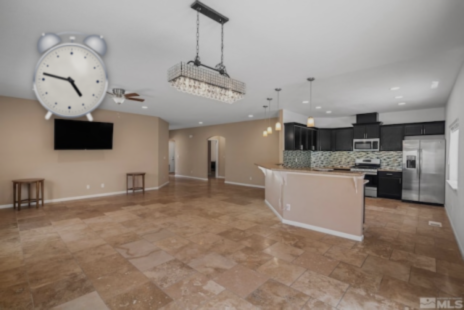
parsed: **4:47**
